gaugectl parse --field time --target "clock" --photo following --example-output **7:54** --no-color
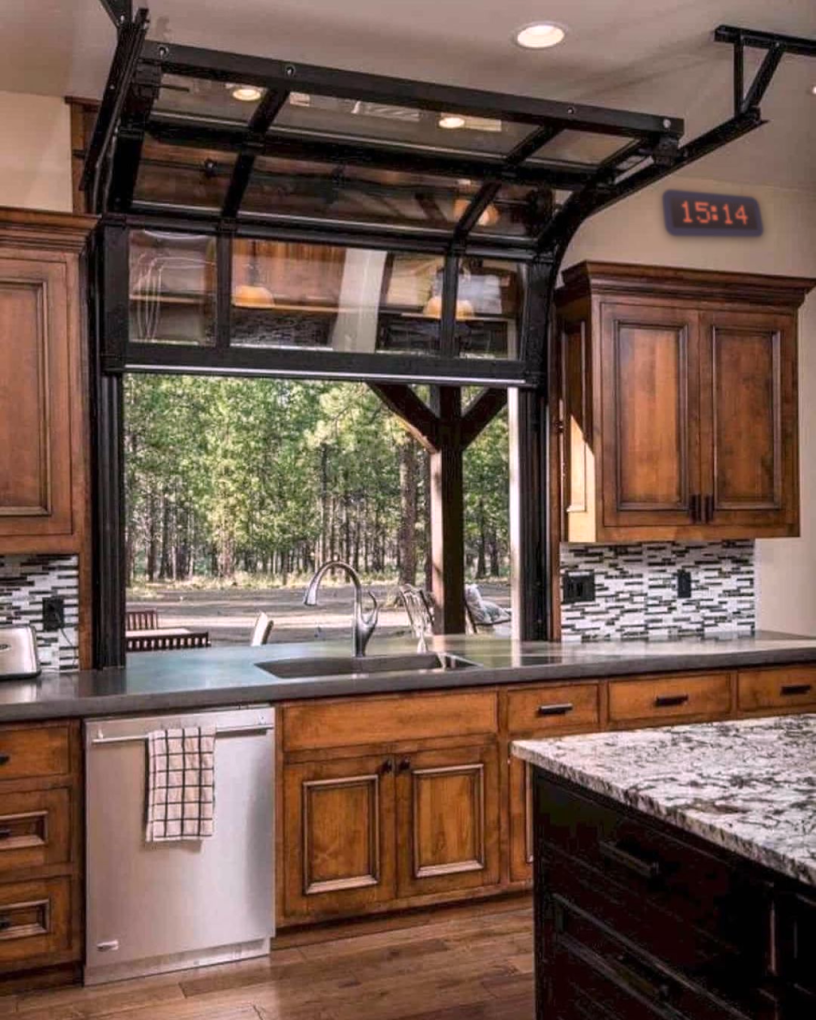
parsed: **15:14**
